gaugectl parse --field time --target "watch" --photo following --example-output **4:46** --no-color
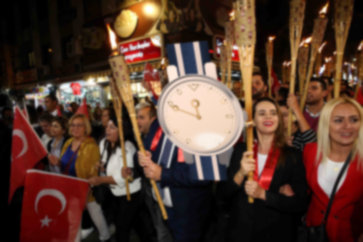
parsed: **11:49**
